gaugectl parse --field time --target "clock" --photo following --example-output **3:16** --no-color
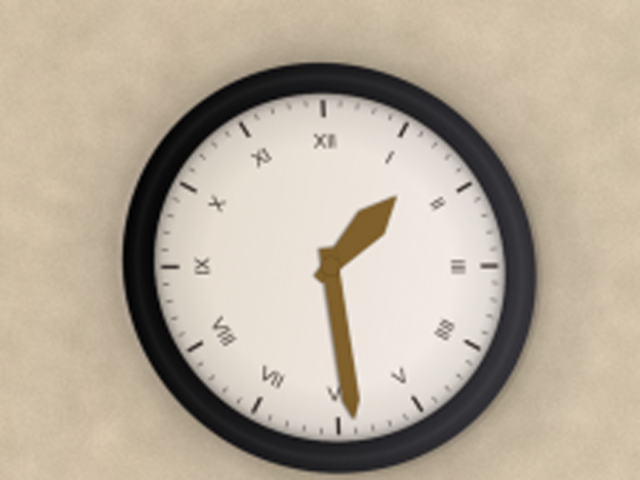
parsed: **1:29**
